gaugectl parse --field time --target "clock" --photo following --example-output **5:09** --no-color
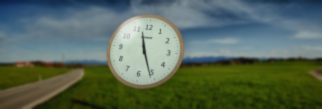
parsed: **11:26**
